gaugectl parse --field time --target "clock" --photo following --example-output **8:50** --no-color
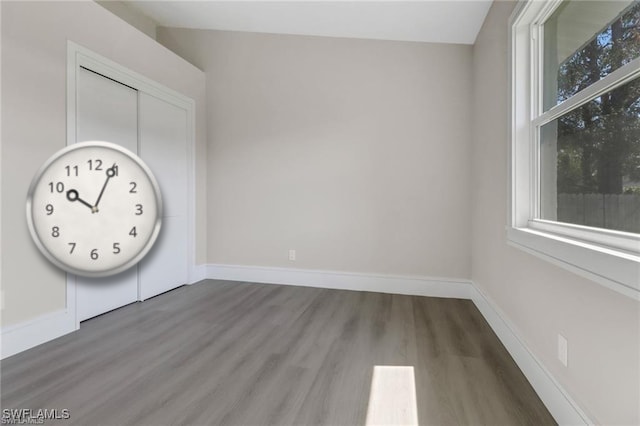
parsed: **10:04**
